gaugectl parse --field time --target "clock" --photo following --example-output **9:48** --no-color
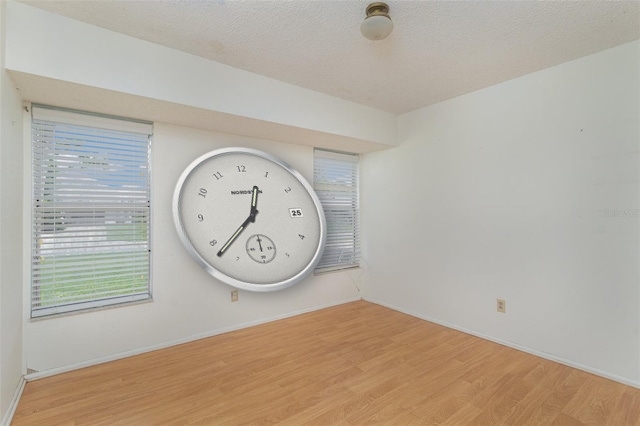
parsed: **12:38**
